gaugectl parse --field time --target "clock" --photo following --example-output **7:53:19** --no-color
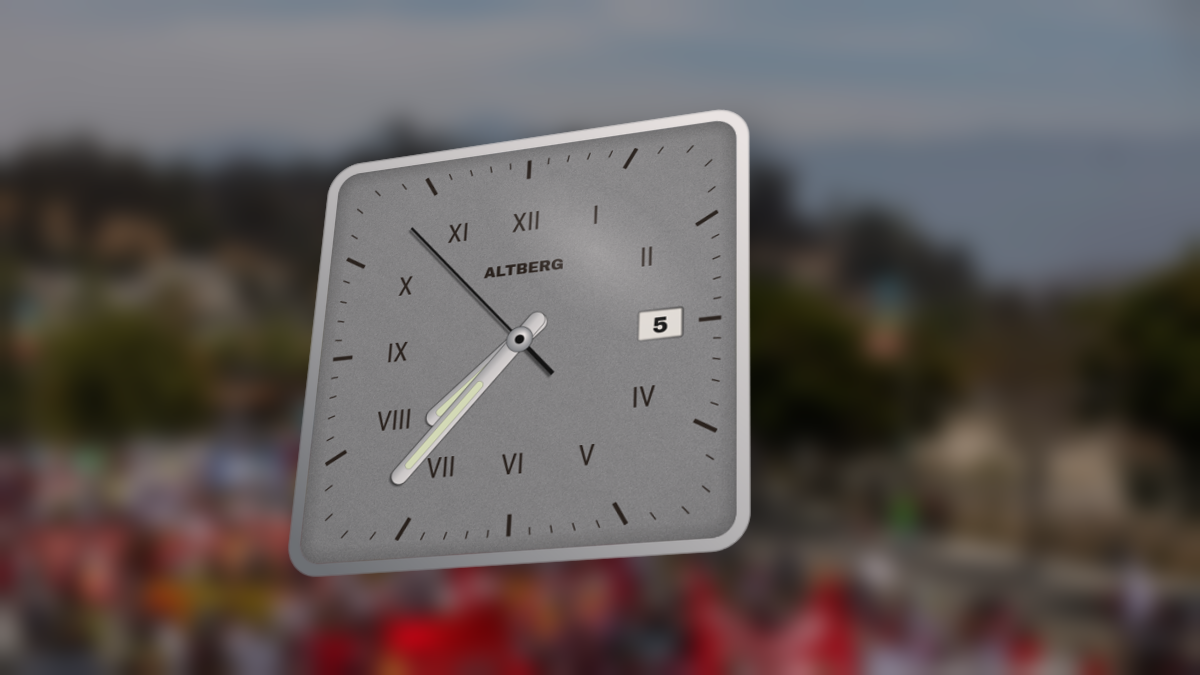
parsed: **7:36:53**
